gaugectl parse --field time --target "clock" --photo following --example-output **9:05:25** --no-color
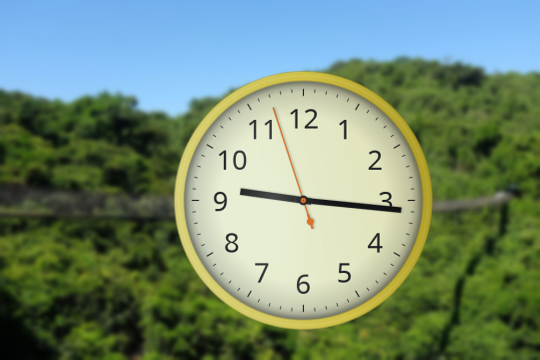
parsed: **9:15:57**
